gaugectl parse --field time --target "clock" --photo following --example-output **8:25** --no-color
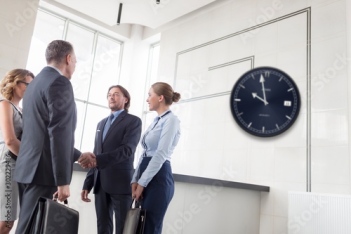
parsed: **9:58**
